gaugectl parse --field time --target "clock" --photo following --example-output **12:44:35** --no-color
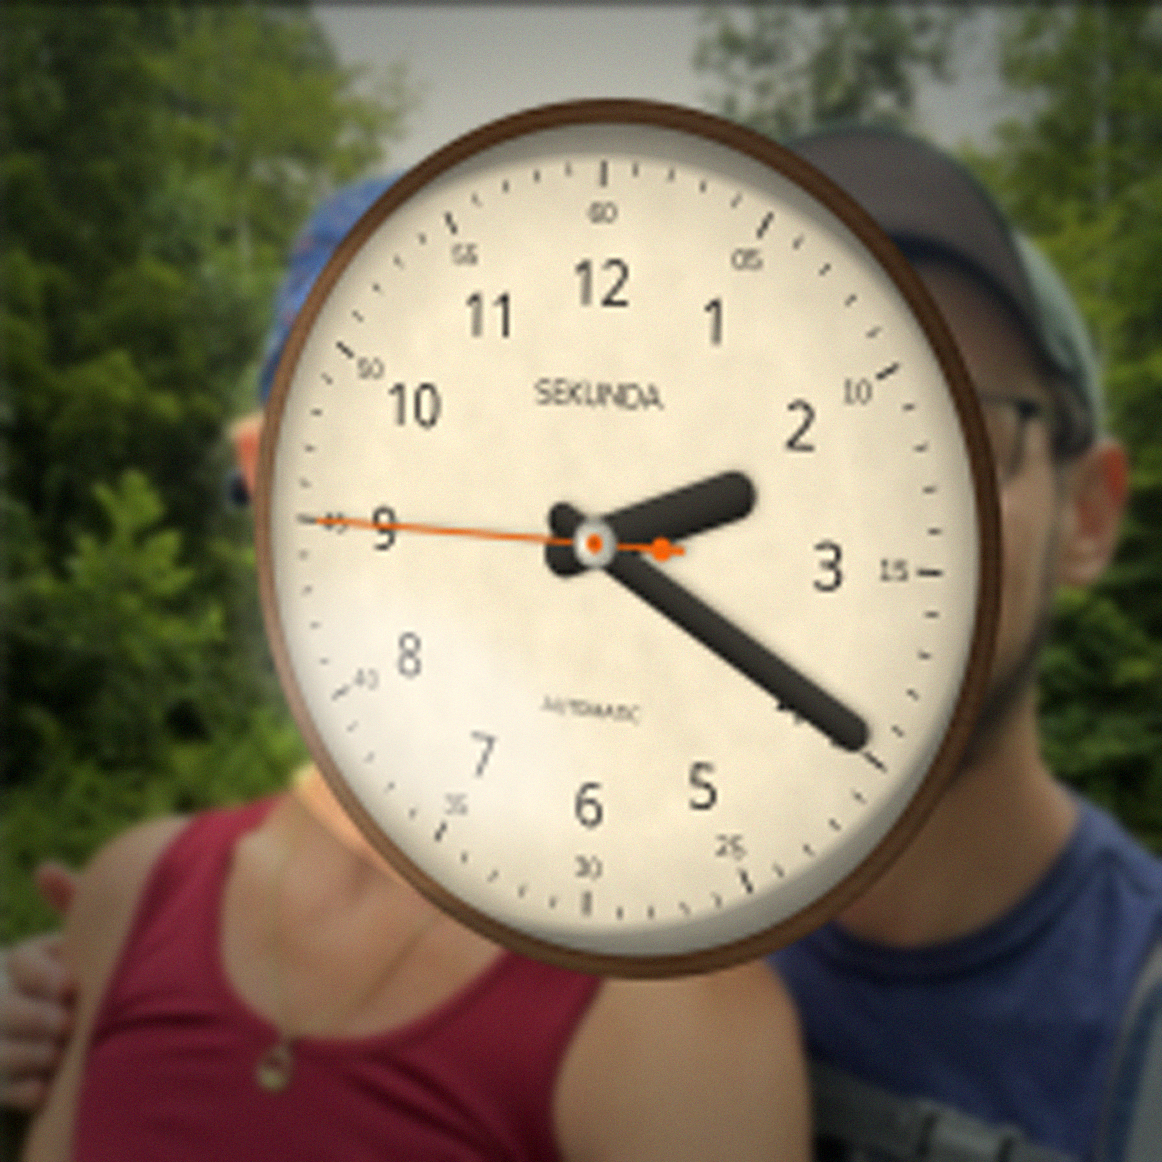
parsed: **2:19:45**
